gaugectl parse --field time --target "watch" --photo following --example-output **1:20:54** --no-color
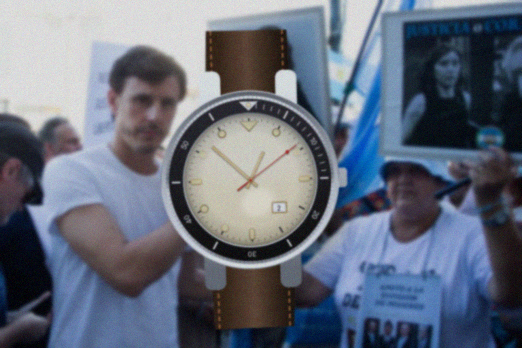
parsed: **12:52:09**
